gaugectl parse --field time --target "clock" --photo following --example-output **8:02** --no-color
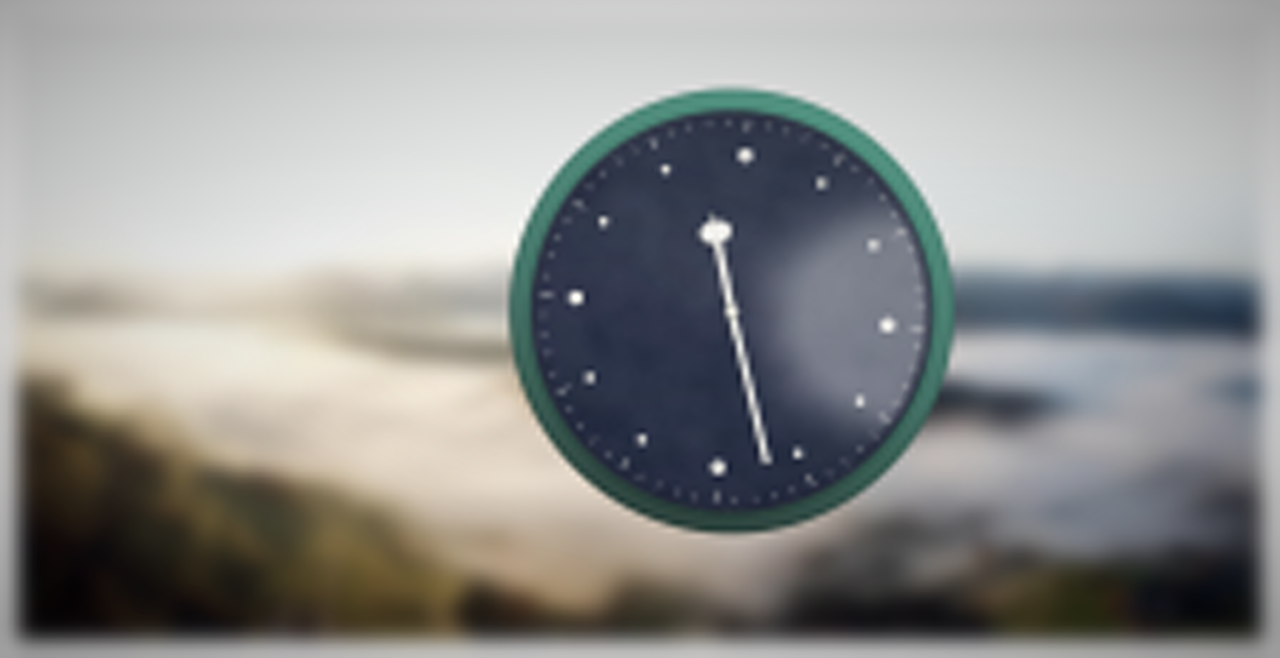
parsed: **11:27**
